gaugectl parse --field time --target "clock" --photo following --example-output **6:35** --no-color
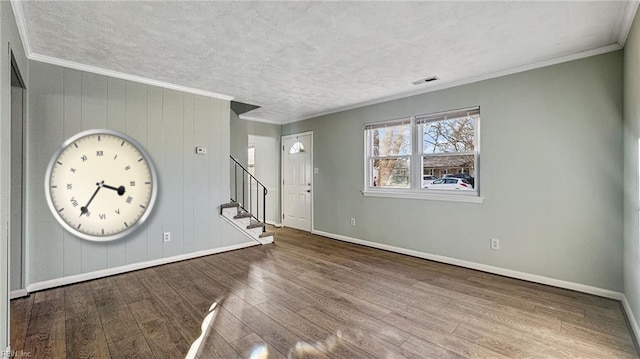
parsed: **3:36**
